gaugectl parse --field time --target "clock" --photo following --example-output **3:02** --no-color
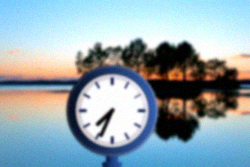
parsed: **7:34**
